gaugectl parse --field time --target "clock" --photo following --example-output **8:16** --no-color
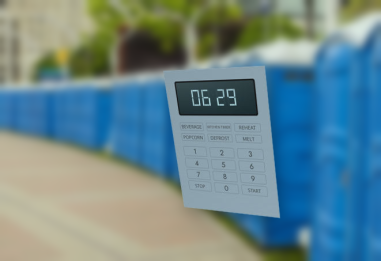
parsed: **6:29**
